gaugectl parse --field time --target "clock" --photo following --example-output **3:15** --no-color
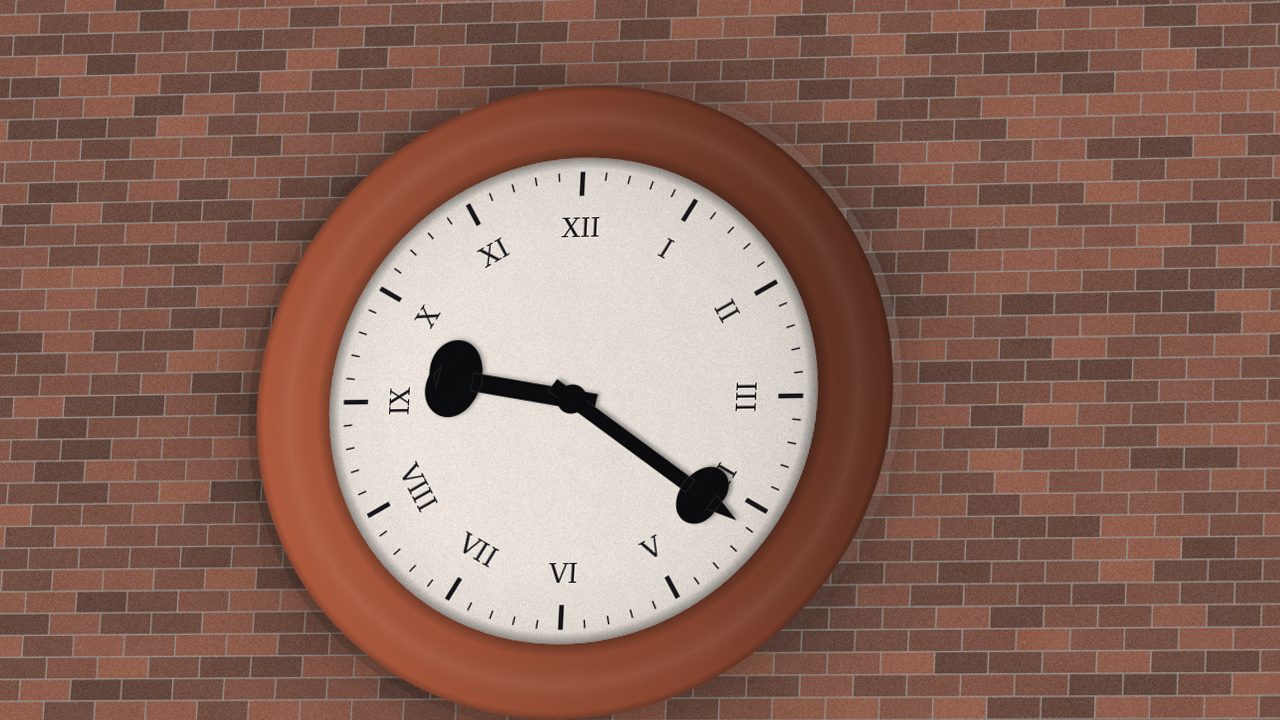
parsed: **9:21**
